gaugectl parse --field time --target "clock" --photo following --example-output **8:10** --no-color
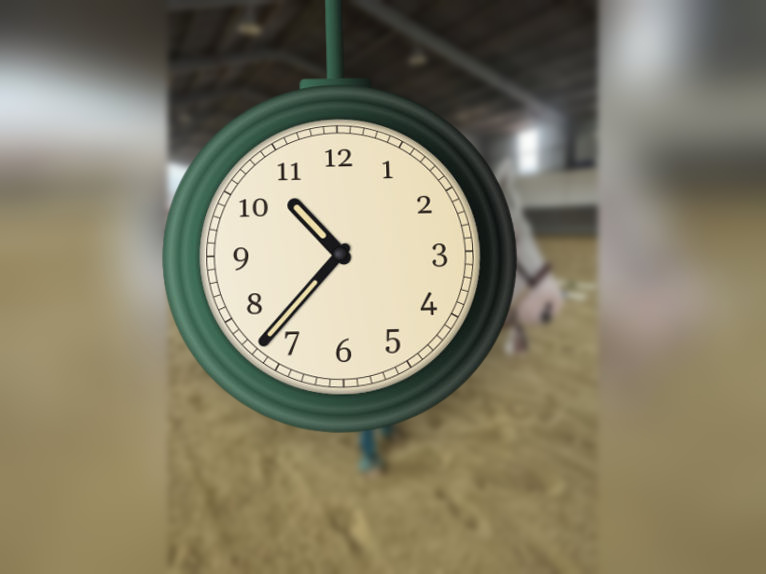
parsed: **10:37**
